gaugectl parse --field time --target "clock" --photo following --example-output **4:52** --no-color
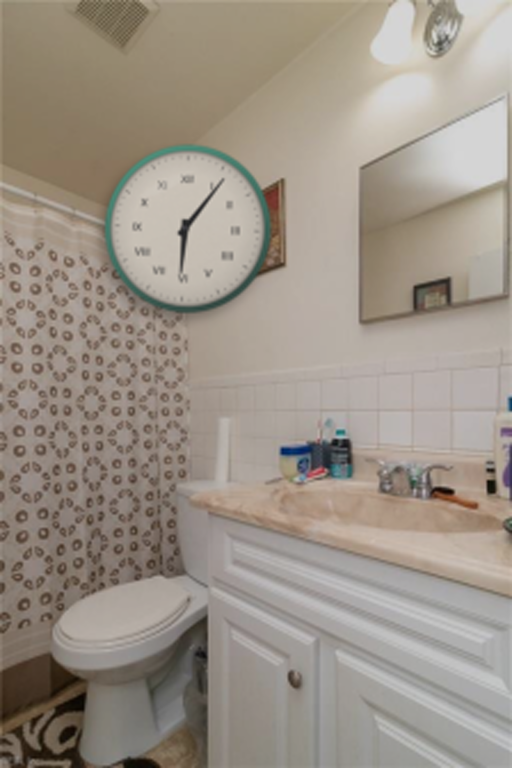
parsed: **6:06**
